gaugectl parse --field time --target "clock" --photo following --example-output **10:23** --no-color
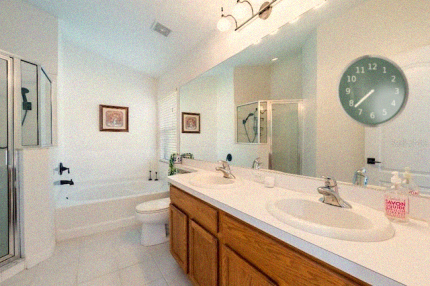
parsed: **7:38**
